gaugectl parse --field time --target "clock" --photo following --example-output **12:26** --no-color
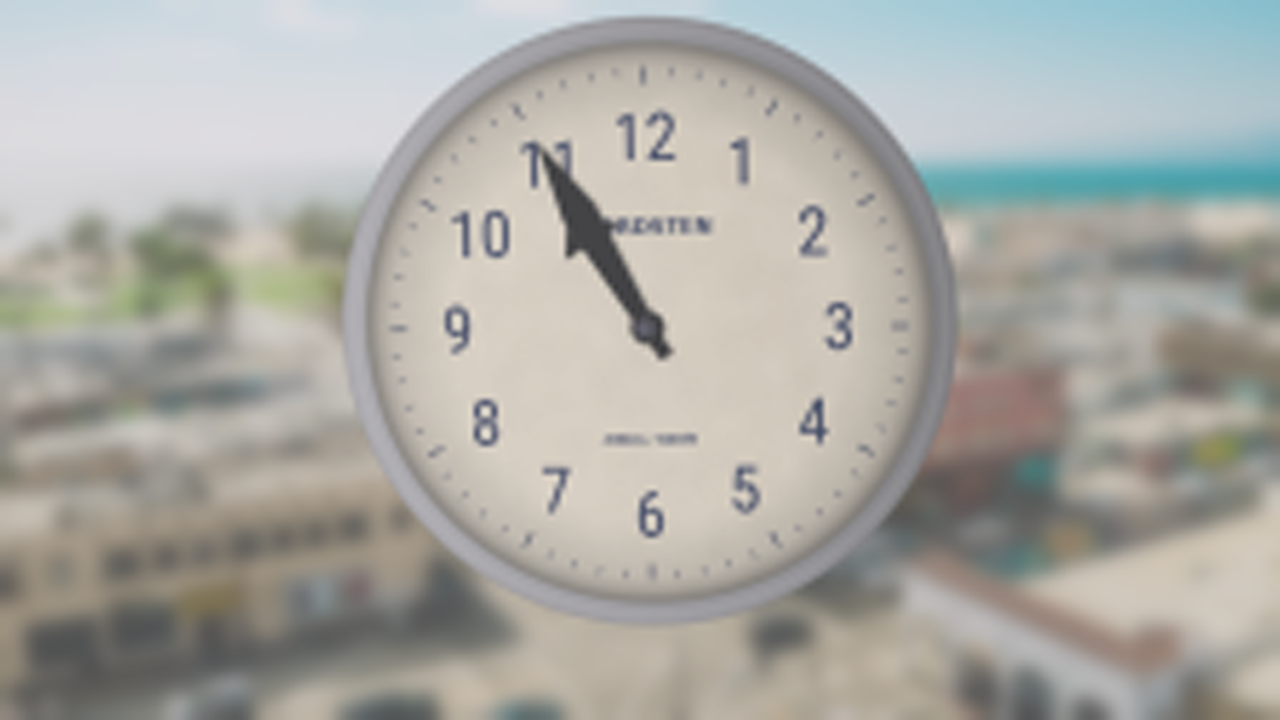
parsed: **10:55**
